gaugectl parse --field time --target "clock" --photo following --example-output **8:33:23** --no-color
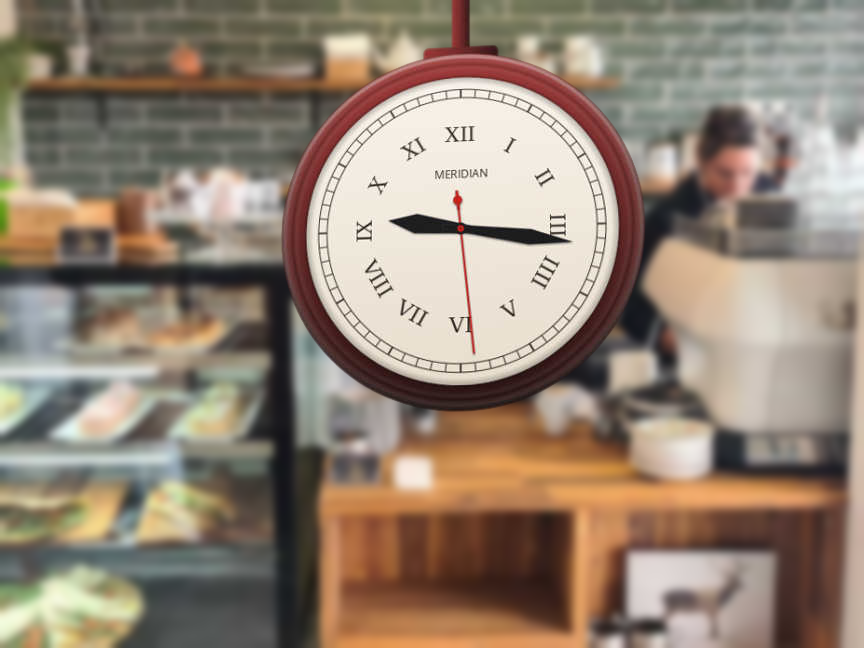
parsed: **9:16:29**
